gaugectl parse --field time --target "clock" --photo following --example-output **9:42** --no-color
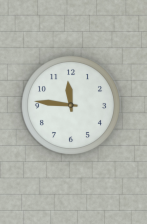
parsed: **11:46**
